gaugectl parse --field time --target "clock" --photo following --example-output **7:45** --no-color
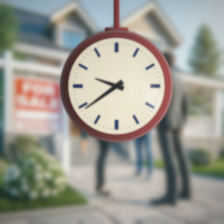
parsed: **9:39**
